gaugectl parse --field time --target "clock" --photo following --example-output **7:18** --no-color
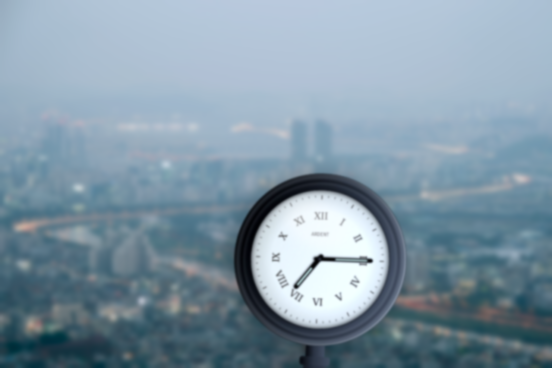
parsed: **7:15**
